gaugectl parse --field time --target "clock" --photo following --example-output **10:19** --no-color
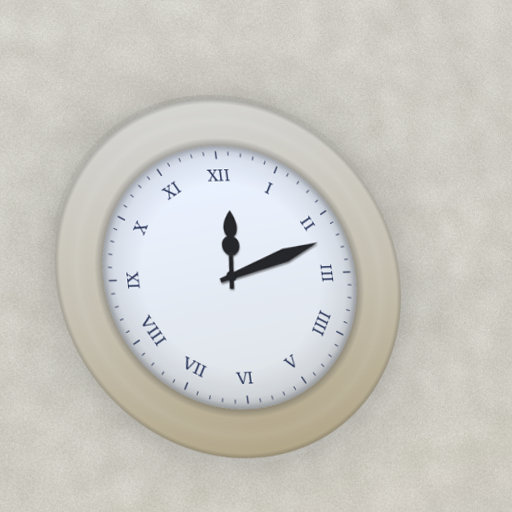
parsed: **12:12**
